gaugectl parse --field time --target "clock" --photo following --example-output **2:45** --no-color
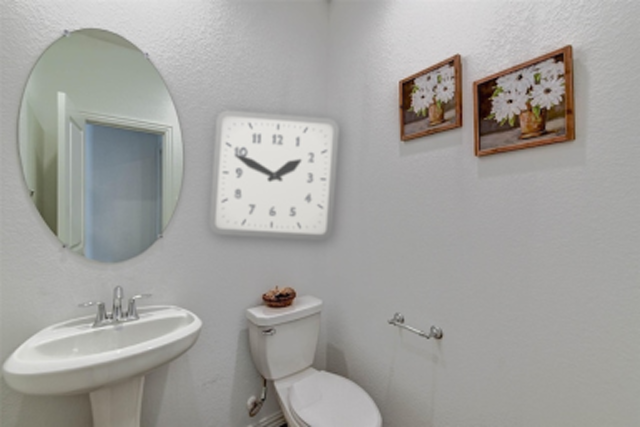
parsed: **1:49**
